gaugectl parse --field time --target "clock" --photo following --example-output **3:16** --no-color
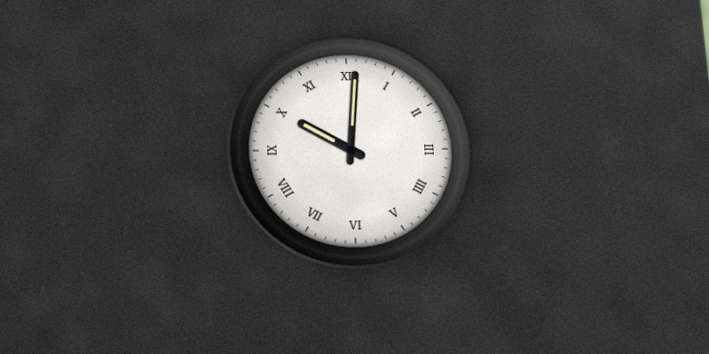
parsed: **10:01**
